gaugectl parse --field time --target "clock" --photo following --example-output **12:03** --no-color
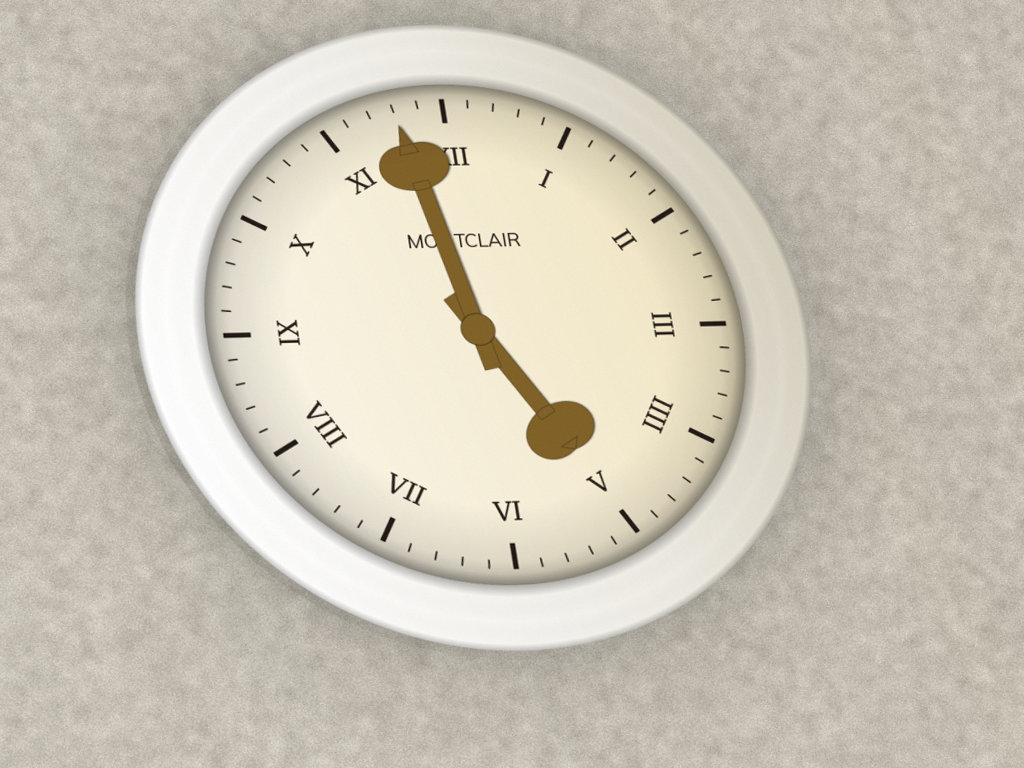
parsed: **4:58**
